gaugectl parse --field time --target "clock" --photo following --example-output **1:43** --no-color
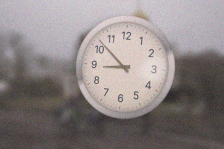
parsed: **8:52**
